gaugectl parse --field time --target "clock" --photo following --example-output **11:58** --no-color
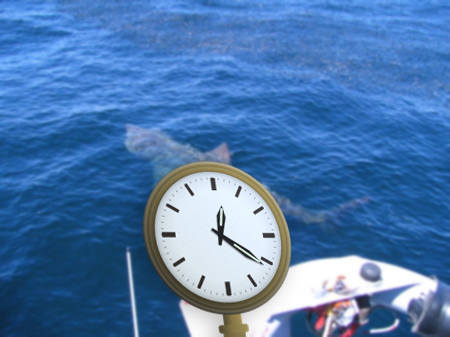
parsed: **12:21**
